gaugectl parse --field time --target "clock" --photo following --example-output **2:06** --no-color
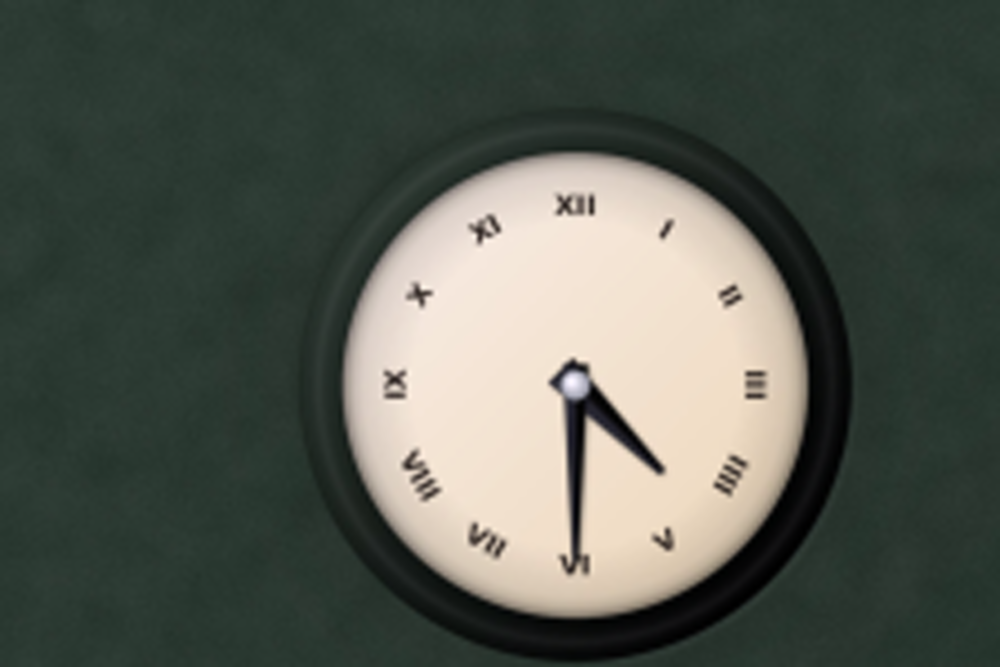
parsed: **4:30**
